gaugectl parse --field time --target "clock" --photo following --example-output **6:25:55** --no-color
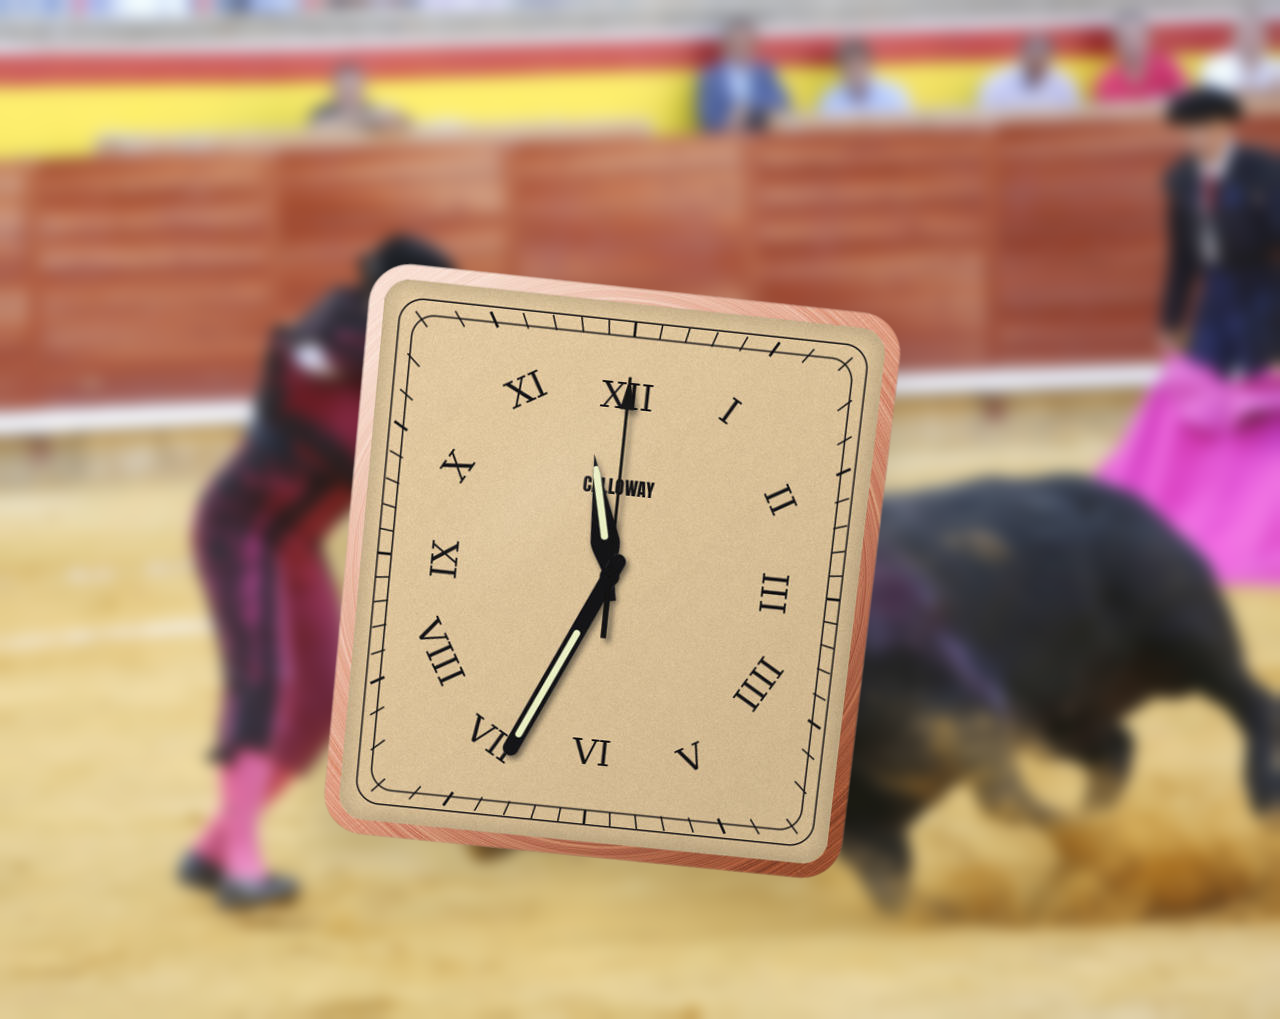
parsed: **11:34:00**
